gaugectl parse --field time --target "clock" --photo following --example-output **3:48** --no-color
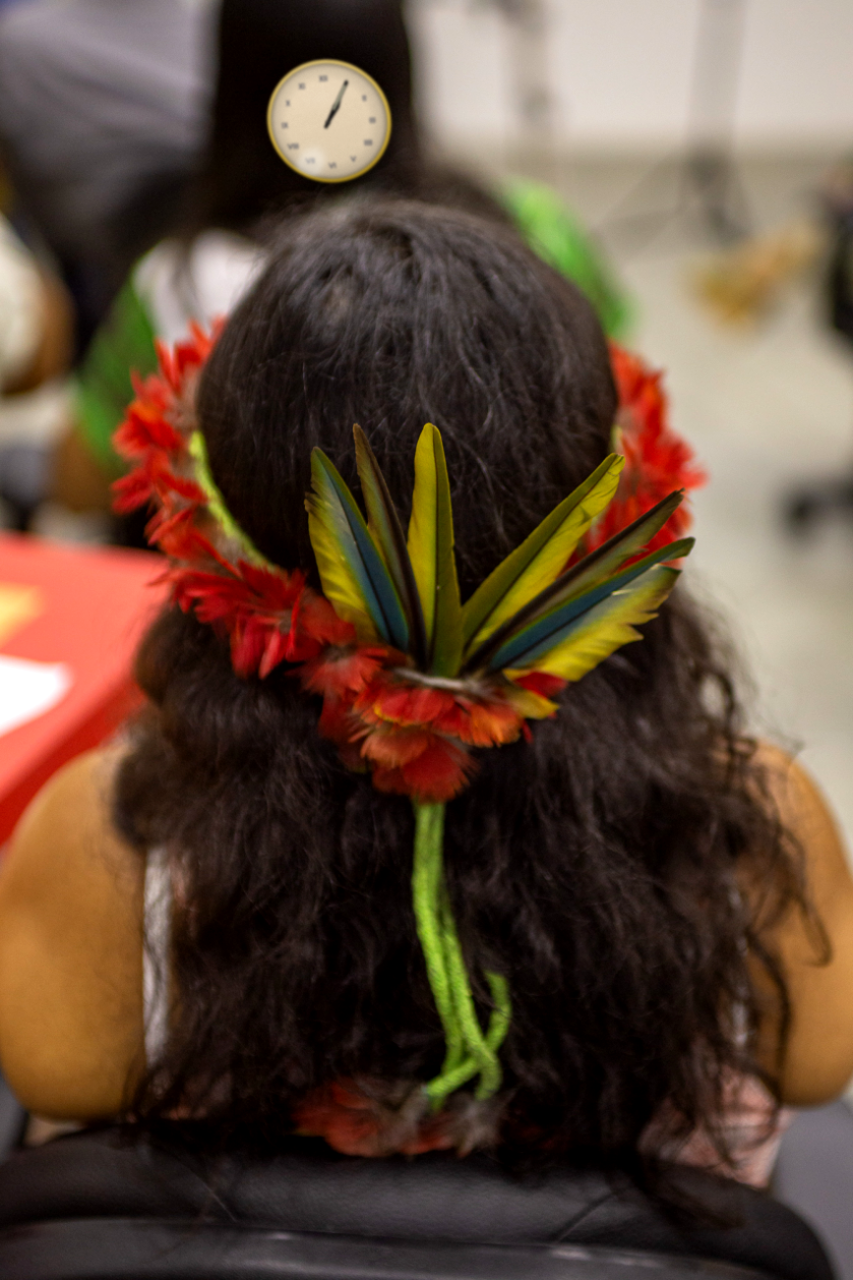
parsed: **1:05**
